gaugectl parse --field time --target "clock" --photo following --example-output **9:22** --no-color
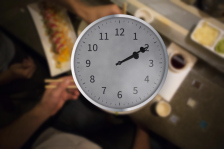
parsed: **2:10**
